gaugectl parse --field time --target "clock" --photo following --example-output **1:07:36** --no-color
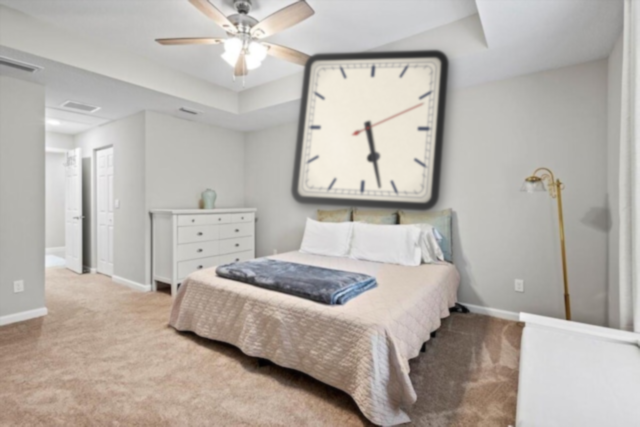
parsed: **5:27:11**
